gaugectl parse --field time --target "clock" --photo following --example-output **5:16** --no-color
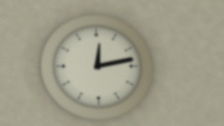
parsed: **12:13**
